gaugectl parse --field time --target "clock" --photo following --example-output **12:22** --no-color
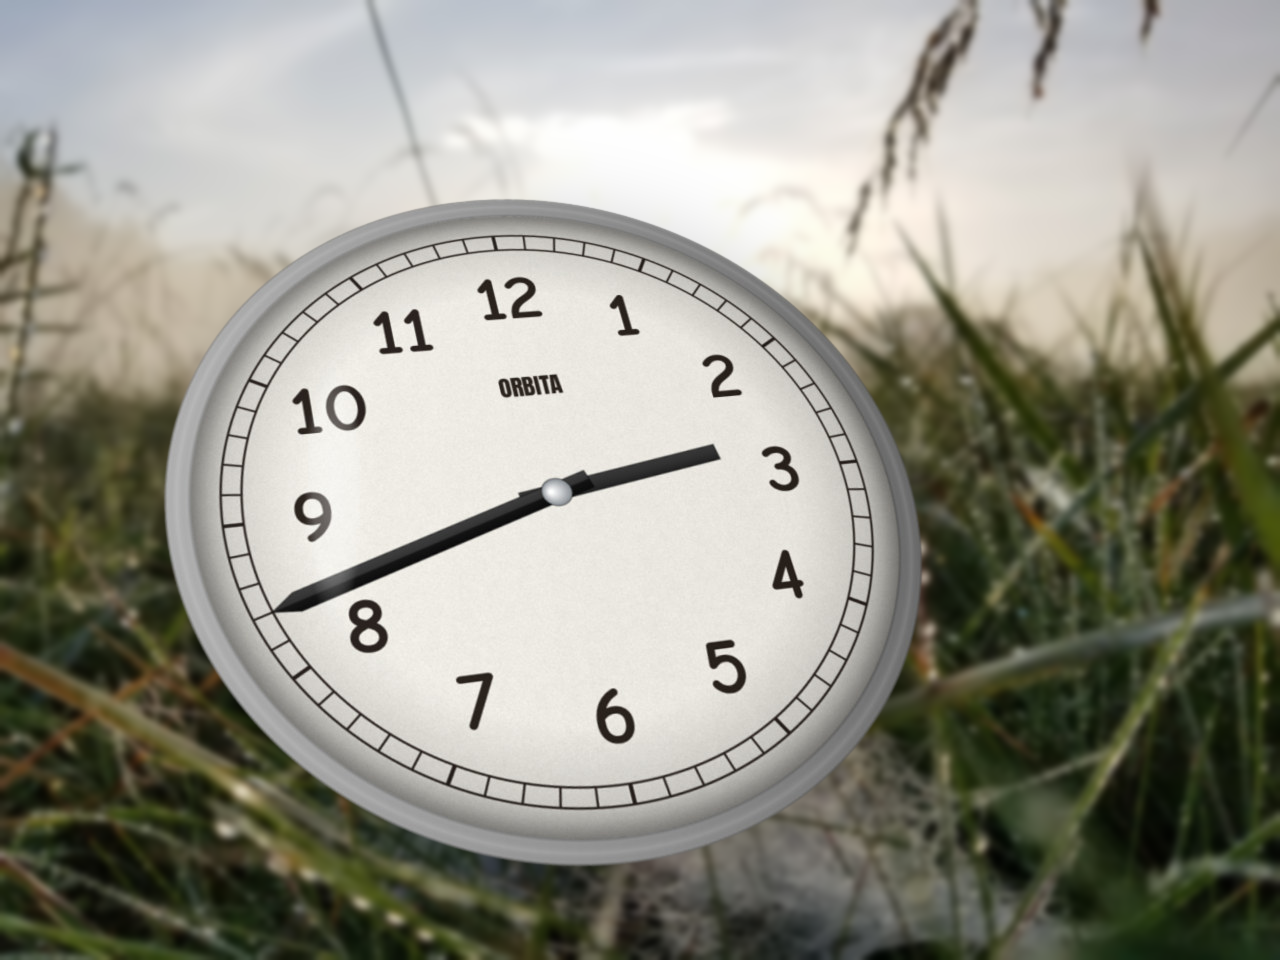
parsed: **2:42**
